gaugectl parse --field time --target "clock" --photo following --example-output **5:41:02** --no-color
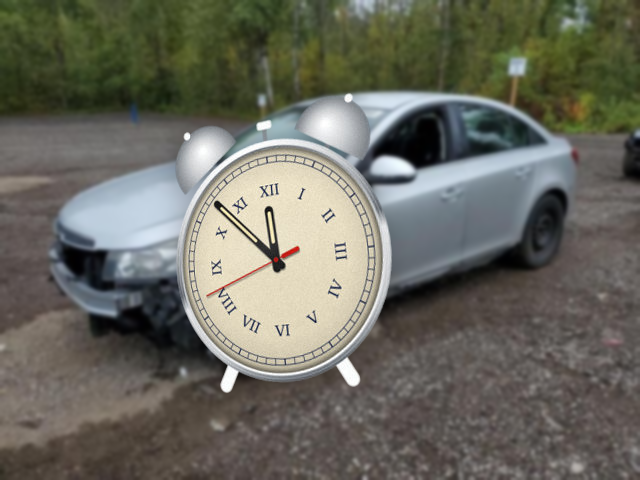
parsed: **11:52:42**
